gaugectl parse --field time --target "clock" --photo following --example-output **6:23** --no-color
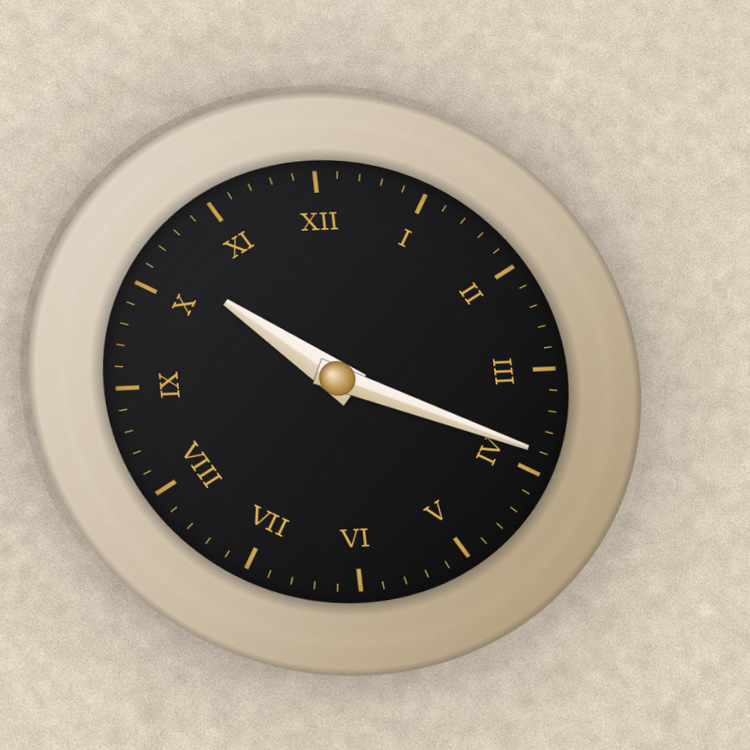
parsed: **10:19**
